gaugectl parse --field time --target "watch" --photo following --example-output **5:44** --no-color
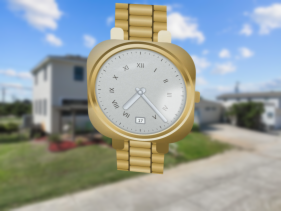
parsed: **7:23**
